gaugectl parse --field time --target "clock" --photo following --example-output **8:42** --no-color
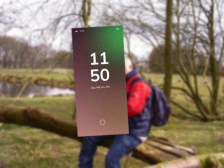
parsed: **11:50**
